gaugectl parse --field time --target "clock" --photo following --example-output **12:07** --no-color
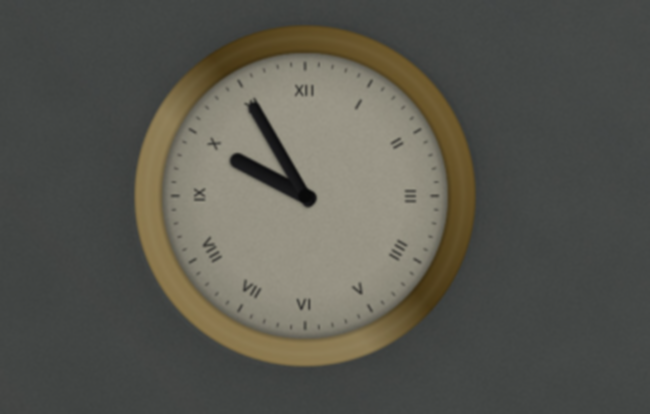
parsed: **9:55**
